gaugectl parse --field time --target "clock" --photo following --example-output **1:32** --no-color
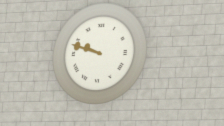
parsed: **9:48**
